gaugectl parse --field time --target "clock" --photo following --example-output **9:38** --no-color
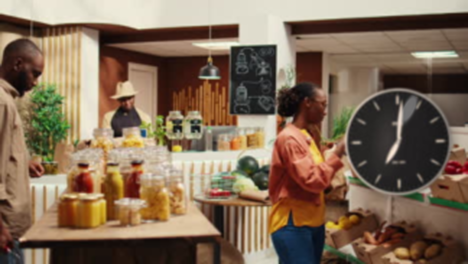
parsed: **7:01**
